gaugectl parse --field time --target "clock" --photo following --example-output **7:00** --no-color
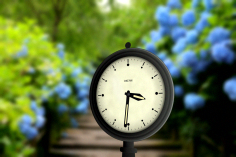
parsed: **3:31**
